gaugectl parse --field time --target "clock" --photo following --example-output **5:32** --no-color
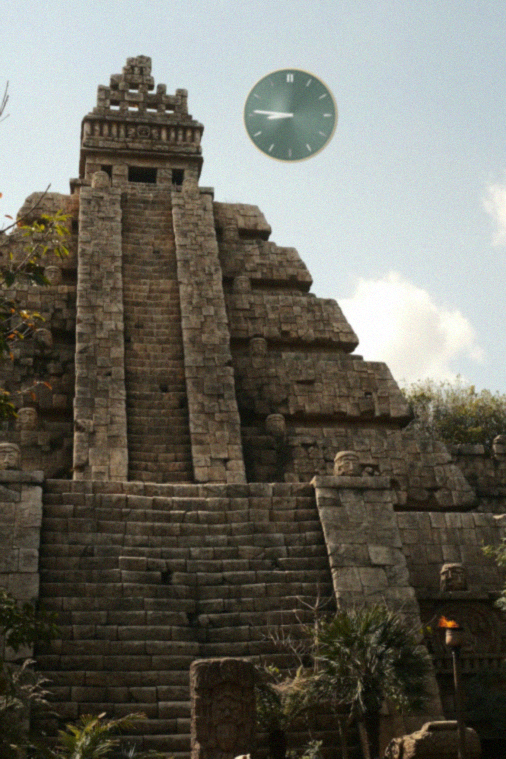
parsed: **8:46**
